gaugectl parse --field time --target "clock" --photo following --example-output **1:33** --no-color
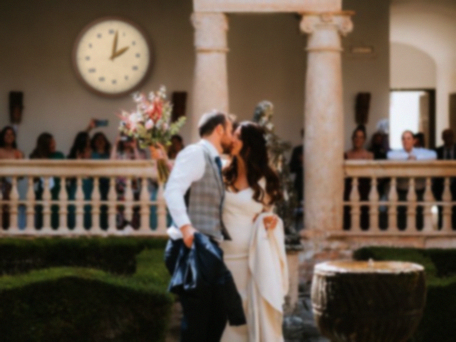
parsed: **2:02**
